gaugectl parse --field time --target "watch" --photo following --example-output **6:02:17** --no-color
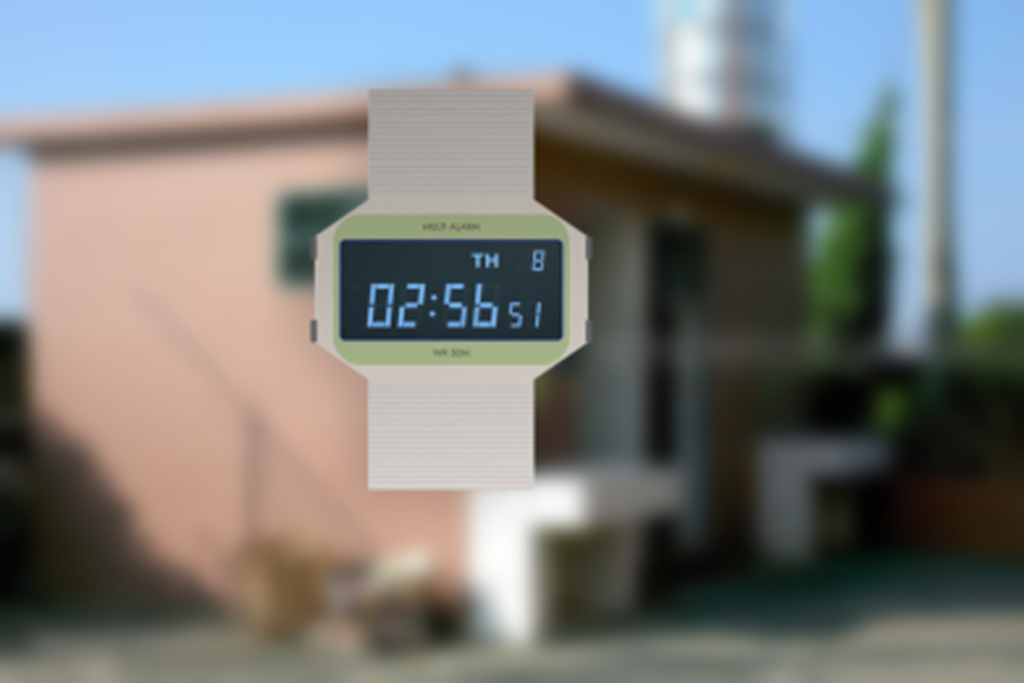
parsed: **2:56:51**
